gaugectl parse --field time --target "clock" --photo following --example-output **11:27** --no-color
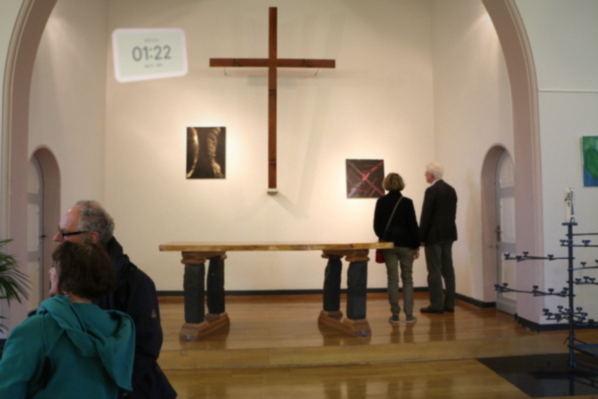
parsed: **1:22**
